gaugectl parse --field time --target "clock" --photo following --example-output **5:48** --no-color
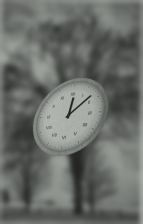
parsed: **12:08**
